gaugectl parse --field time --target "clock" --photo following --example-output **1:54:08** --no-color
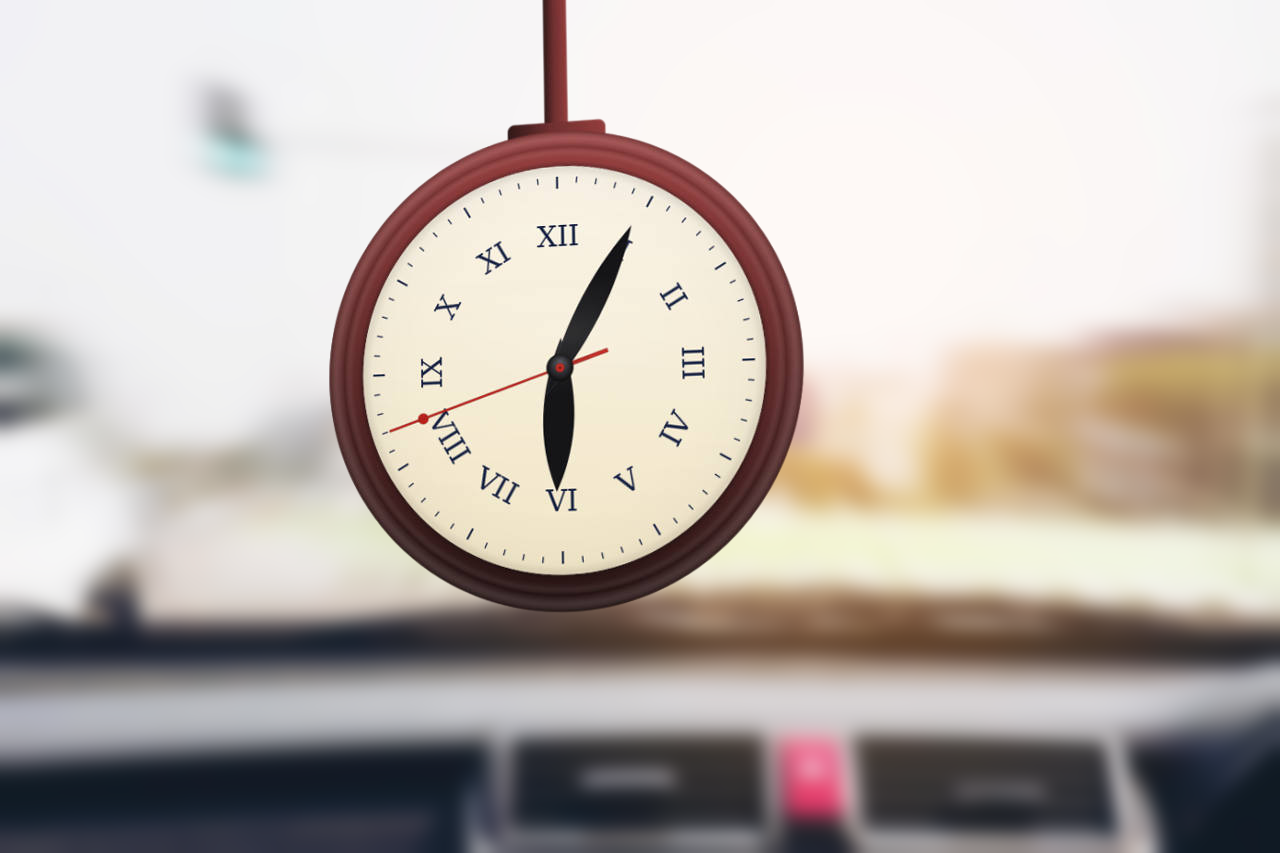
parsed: **6:04:42**
